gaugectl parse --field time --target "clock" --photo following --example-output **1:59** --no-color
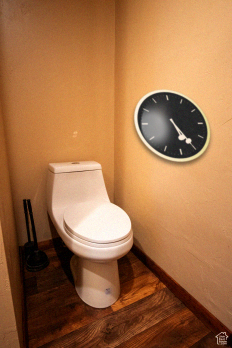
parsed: **5:25**
